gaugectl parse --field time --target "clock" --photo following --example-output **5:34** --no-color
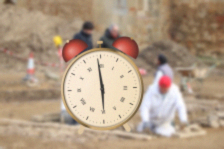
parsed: **5:59**
